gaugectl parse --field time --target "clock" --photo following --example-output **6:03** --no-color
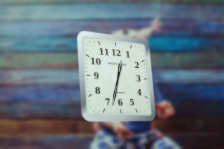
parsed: **12:33**
